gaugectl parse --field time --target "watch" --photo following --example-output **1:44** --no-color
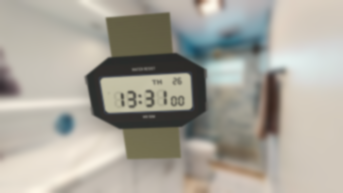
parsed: **13:31**
